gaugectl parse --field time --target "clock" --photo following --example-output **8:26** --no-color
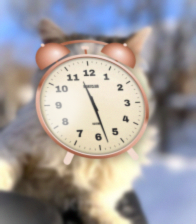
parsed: **11:28**
